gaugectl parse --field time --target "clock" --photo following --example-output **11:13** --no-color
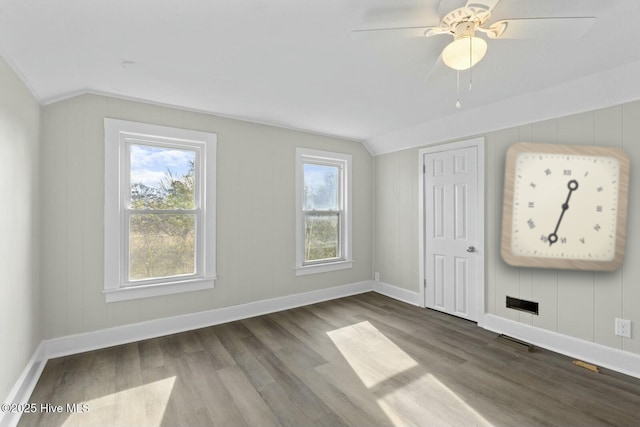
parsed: **12:33**
